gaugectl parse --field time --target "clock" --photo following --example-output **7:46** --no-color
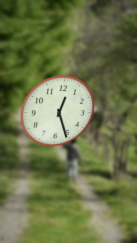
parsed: **12:26**
